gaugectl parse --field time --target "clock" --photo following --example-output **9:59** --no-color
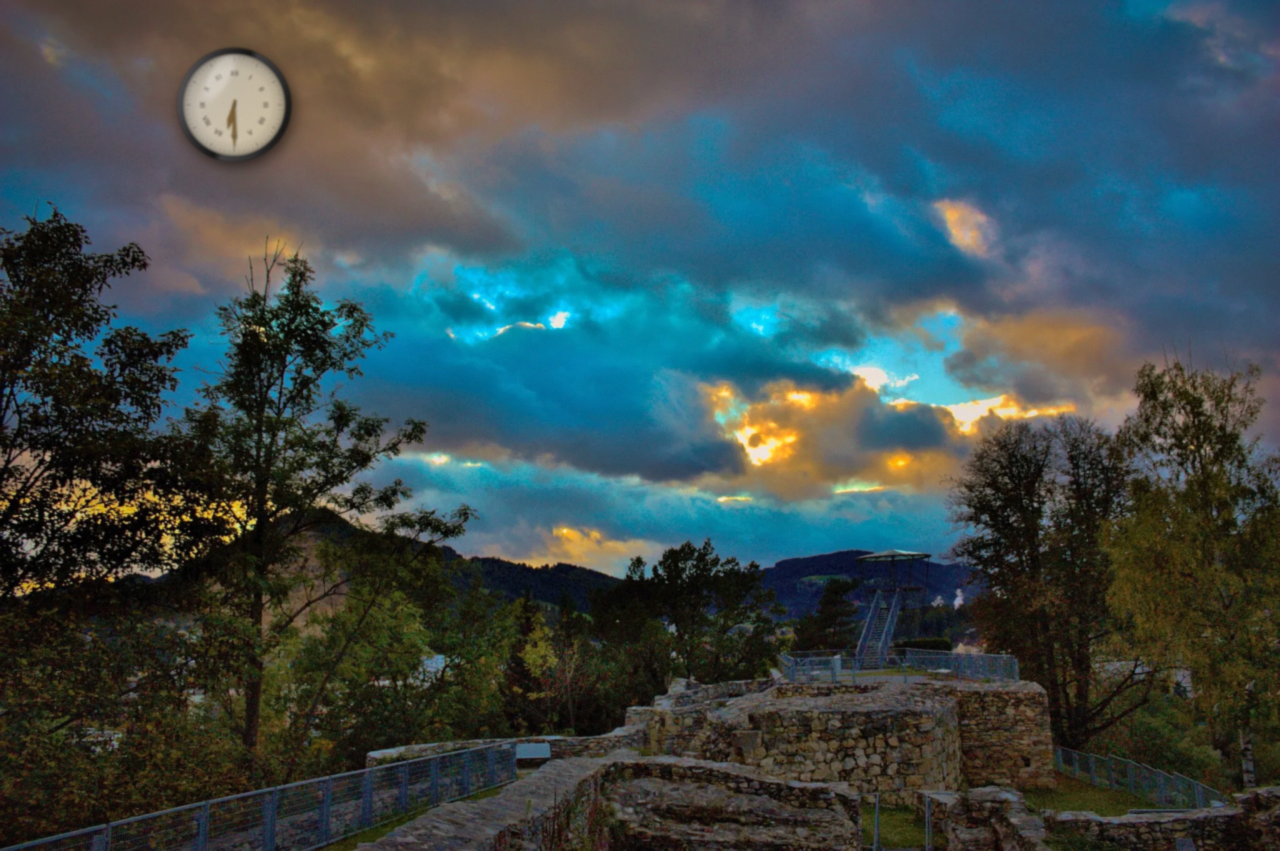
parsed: **6:30**
